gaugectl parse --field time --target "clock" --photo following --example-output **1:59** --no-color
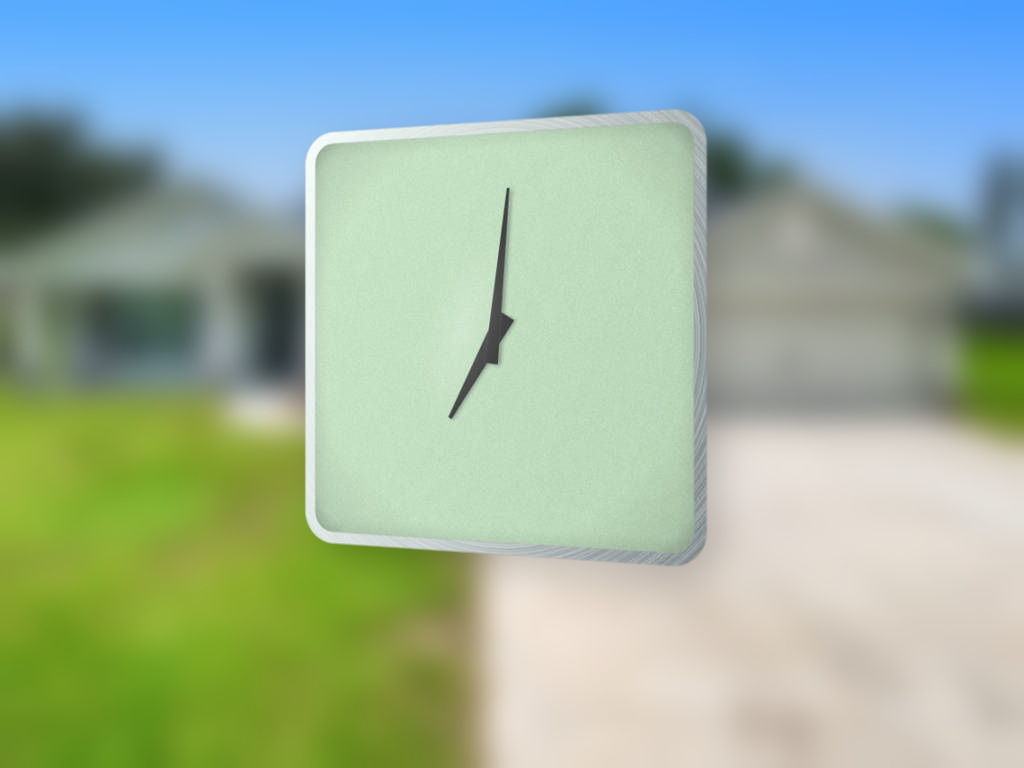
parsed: **7:01**
